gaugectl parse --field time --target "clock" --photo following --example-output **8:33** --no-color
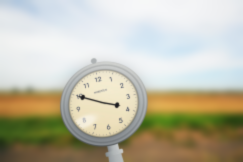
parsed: **3:50**
